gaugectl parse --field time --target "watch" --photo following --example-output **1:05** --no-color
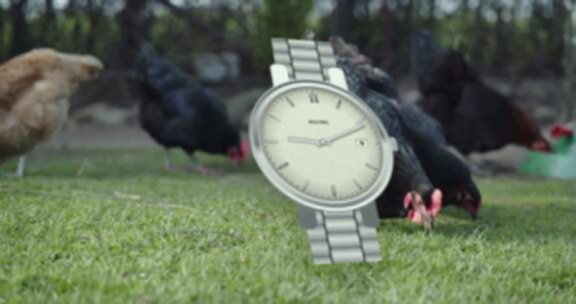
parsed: **9:11**
